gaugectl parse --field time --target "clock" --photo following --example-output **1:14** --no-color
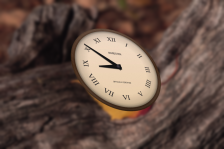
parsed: **8:51**
